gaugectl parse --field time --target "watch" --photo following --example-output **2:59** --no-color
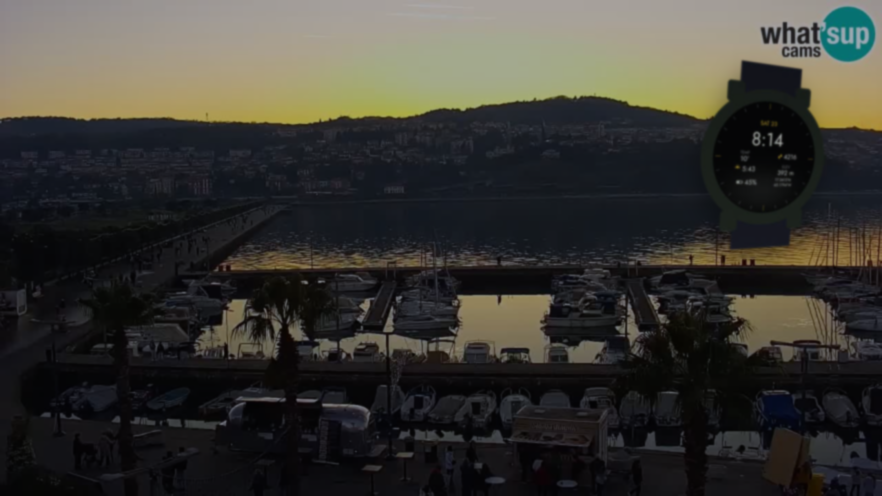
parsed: **8:14**
